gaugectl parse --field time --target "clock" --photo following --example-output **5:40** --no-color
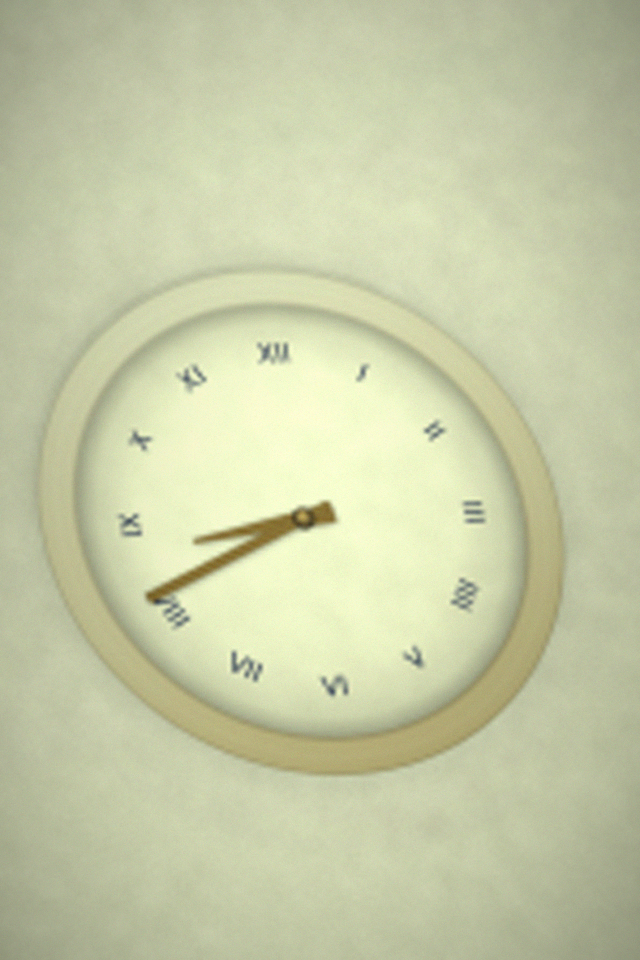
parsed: **8:41**
